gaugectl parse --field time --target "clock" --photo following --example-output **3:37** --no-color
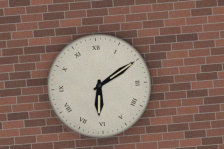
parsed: **6:10**
